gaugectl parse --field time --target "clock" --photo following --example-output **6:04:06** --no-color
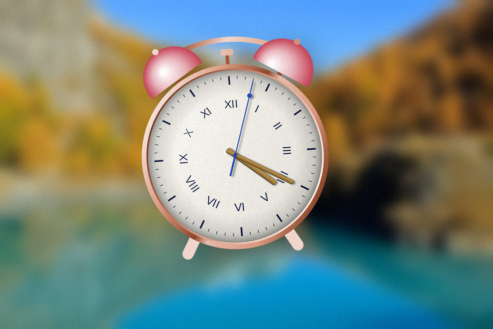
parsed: **4:20:03**
